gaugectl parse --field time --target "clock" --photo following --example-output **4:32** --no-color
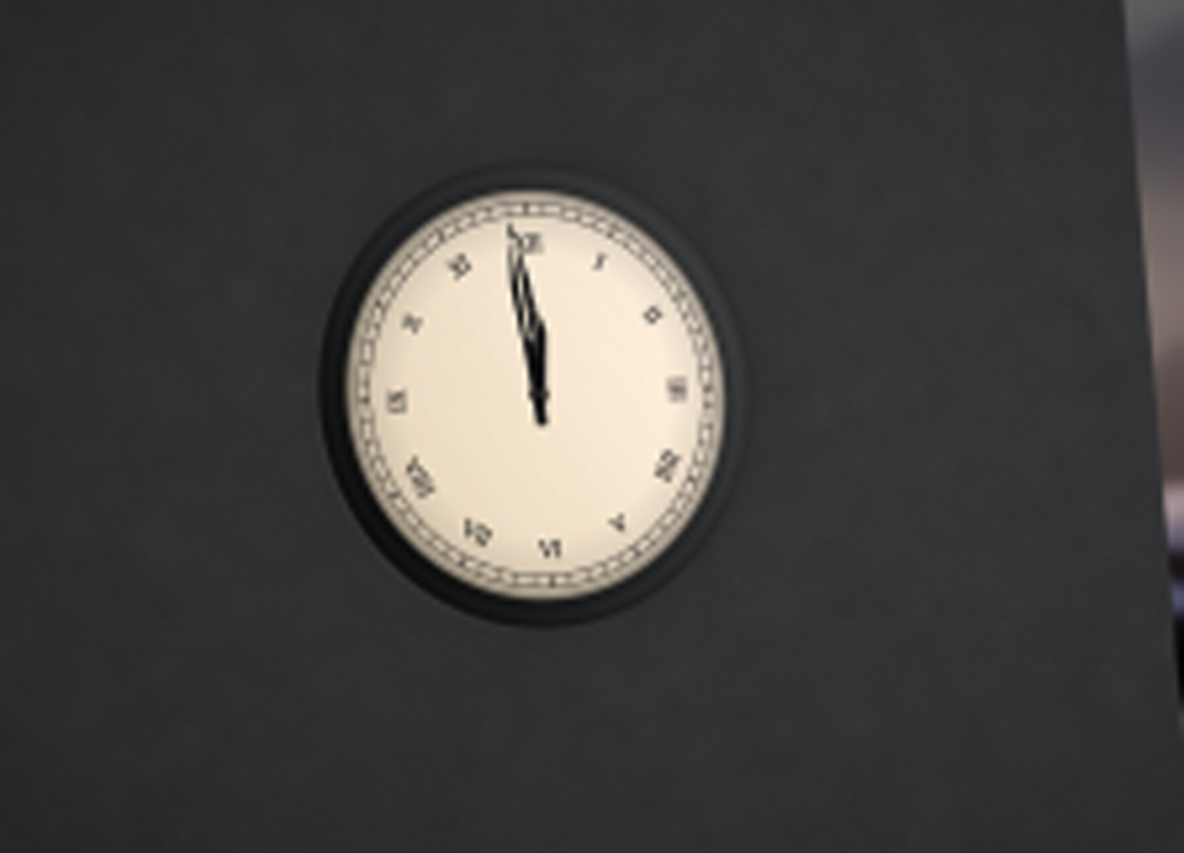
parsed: **11:59**
